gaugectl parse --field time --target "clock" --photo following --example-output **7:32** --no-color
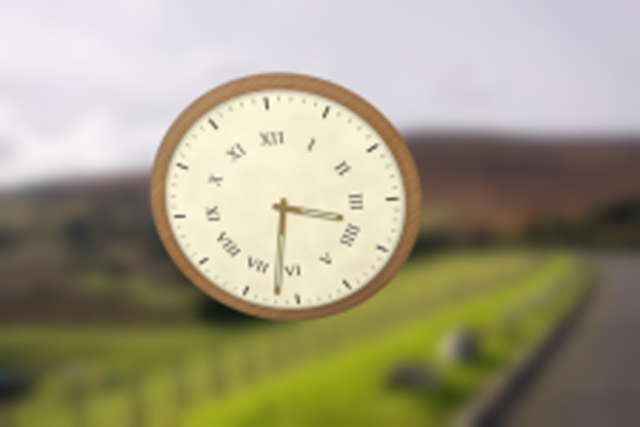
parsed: **3:32**
